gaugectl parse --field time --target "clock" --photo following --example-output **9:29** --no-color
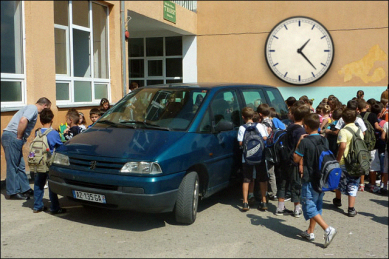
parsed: **1:23**
